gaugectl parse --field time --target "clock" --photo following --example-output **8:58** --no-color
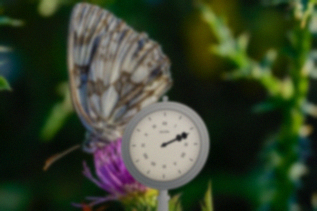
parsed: **2:11**
